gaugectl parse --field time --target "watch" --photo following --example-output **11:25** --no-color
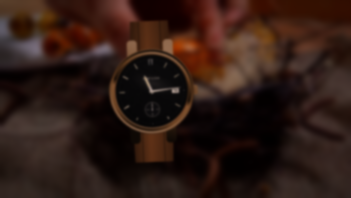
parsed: **11:14**
